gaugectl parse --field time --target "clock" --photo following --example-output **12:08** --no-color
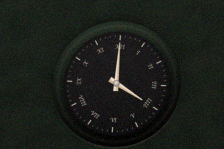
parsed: **4:00**
